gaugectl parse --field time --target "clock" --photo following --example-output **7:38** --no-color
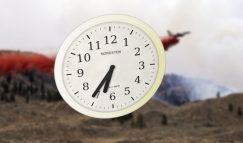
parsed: **6:36**
